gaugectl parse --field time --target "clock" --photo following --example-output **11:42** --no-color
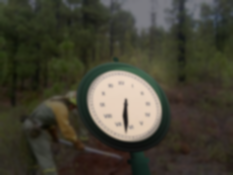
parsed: **6:32**
